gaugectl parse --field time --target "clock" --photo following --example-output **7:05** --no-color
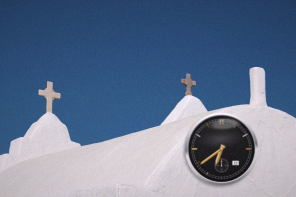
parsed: **6:39**
